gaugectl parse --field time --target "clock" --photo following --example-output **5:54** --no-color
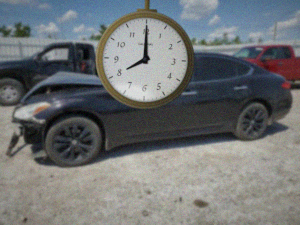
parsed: **8:00**
